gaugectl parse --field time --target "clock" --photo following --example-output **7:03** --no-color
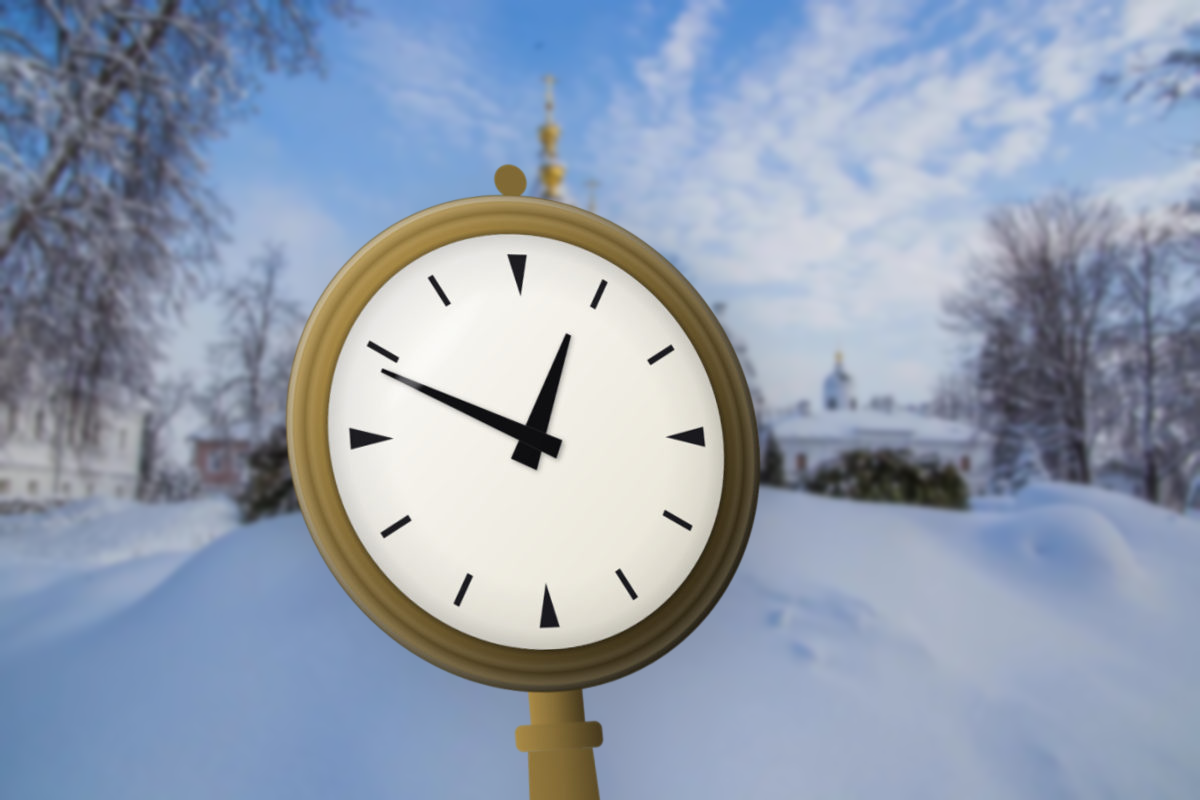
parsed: **12:49**
